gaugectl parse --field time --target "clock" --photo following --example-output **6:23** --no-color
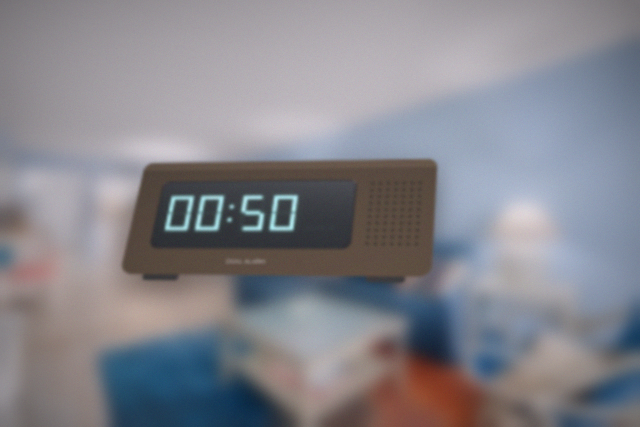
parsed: **0:50**
